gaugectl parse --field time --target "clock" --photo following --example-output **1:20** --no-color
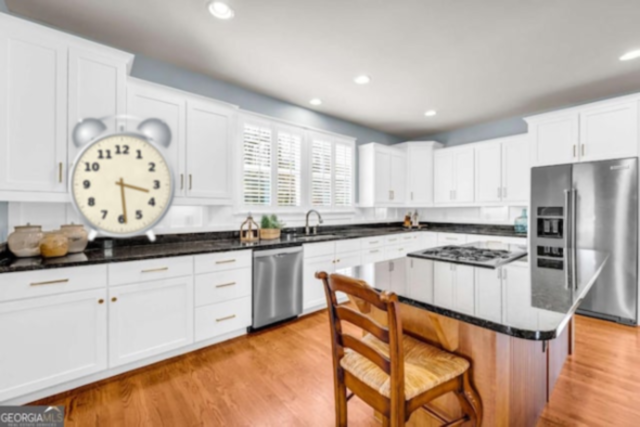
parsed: **3:29**
